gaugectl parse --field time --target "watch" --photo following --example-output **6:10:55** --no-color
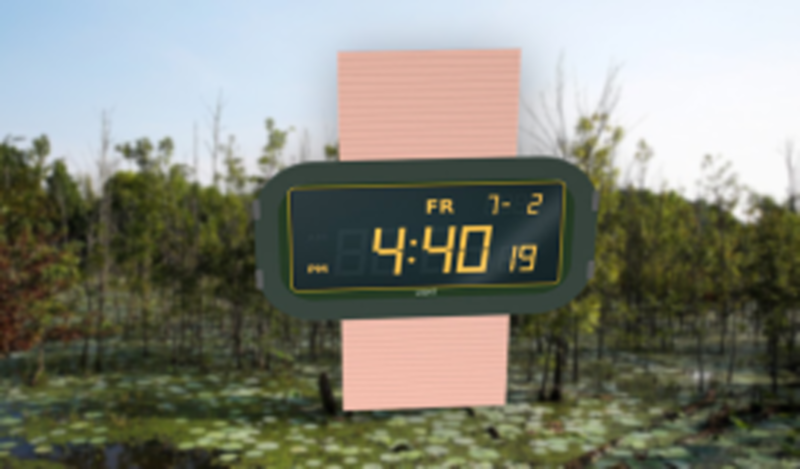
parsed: **4:40:19**
